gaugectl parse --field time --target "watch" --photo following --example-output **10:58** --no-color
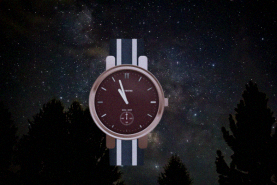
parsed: **10:57**
